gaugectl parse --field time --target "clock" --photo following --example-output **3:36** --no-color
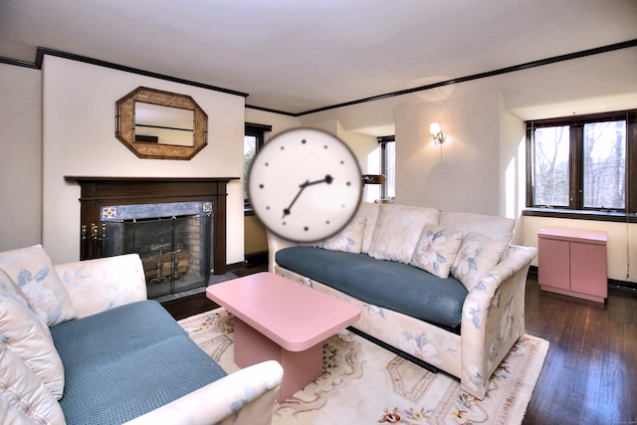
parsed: **2:36**
